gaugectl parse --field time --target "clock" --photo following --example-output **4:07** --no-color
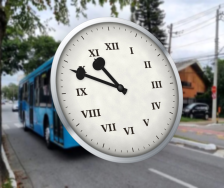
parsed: **10:49**
